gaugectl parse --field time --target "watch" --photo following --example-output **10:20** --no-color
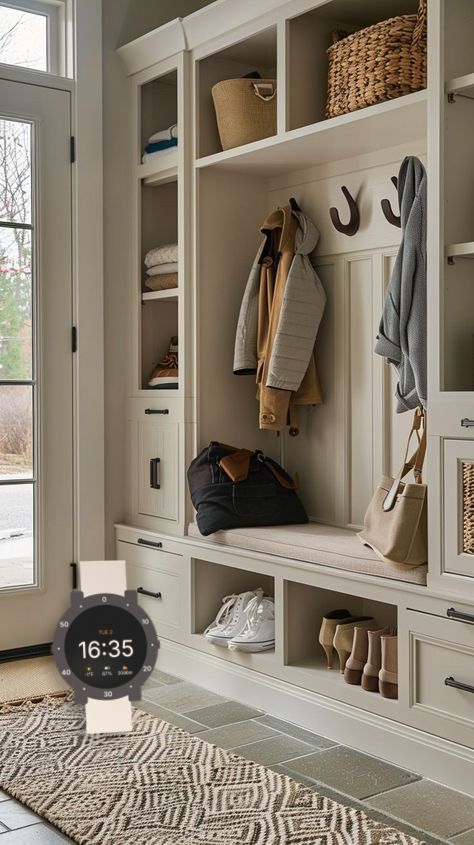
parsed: **16:35**
